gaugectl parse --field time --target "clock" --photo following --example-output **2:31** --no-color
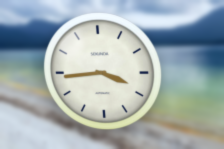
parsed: **3:44**
